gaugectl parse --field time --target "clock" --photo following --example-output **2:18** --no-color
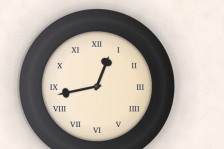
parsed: **12:43**
